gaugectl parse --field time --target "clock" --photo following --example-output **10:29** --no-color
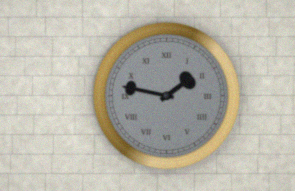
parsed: **1:47**
